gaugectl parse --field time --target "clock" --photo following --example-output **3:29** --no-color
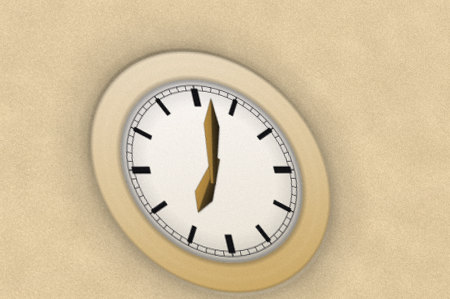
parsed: **7:02**
